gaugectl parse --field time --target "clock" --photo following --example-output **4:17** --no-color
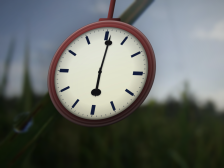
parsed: **6:01**
